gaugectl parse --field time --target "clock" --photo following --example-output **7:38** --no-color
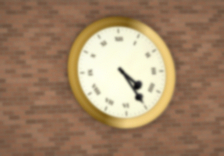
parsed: **4:25**
